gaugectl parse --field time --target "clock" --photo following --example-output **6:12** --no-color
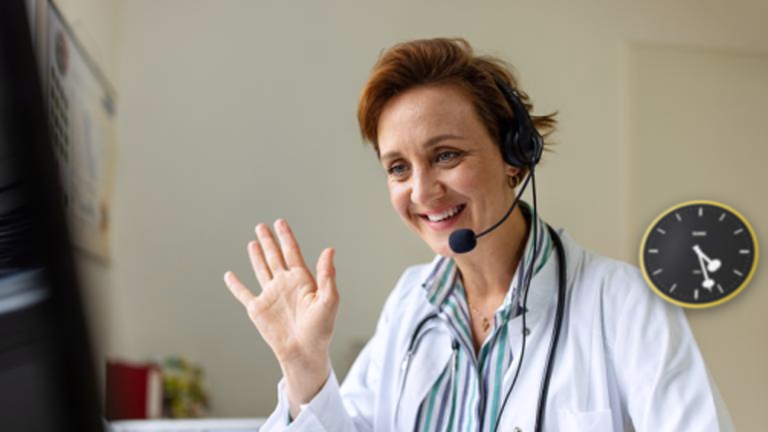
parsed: **4:27**
